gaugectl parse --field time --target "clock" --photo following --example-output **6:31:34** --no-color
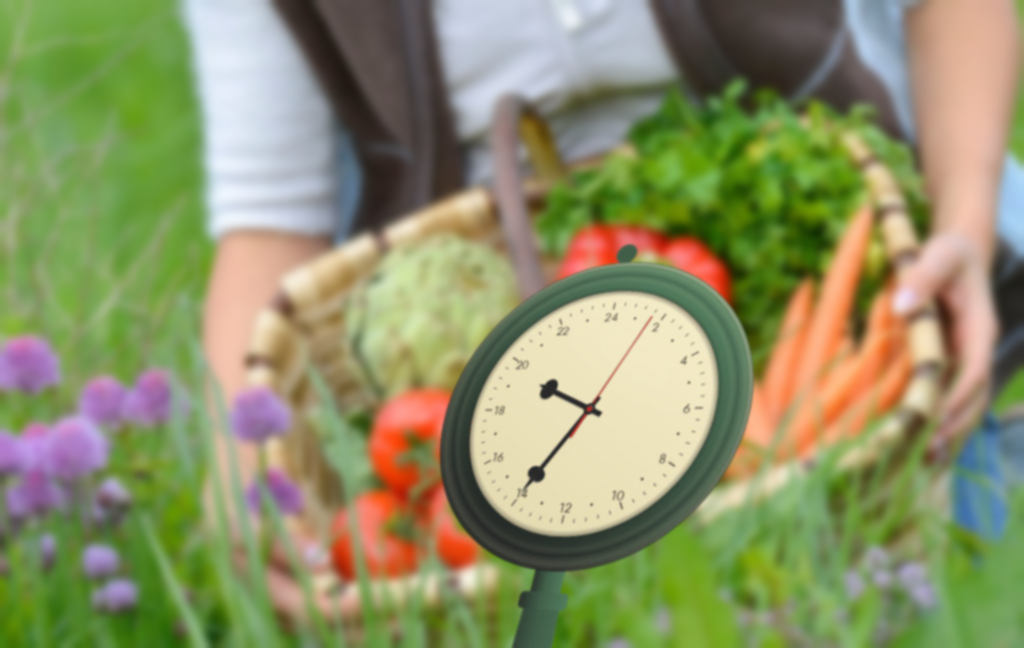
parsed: **19:35:04**
